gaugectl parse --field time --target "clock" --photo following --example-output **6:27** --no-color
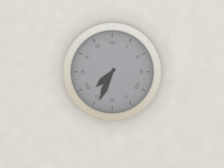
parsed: **7:34**
